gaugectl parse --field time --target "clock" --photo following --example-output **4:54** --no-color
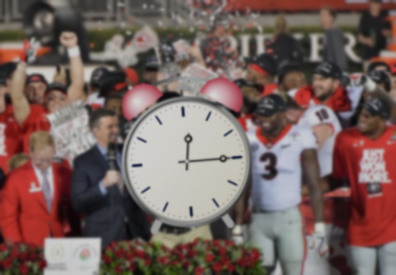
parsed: **12:15**
